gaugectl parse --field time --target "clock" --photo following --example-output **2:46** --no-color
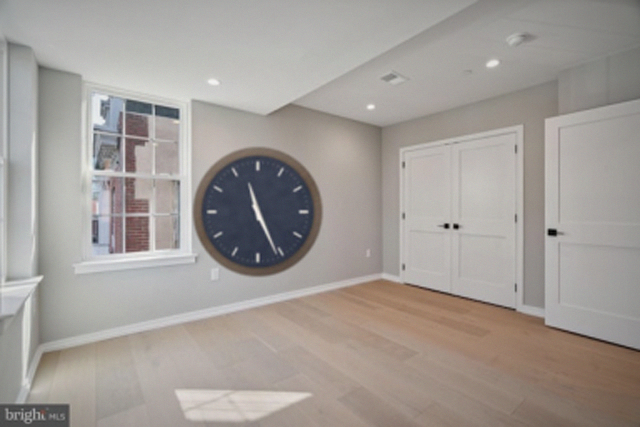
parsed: **11:26**
